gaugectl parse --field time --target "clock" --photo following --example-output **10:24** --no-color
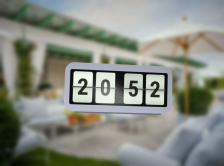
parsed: **20:52**
